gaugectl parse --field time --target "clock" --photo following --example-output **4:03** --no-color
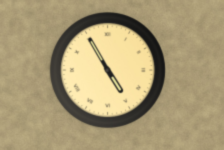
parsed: **4:55**
